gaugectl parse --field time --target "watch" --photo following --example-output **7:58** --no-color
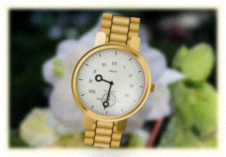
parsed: **9:31**
